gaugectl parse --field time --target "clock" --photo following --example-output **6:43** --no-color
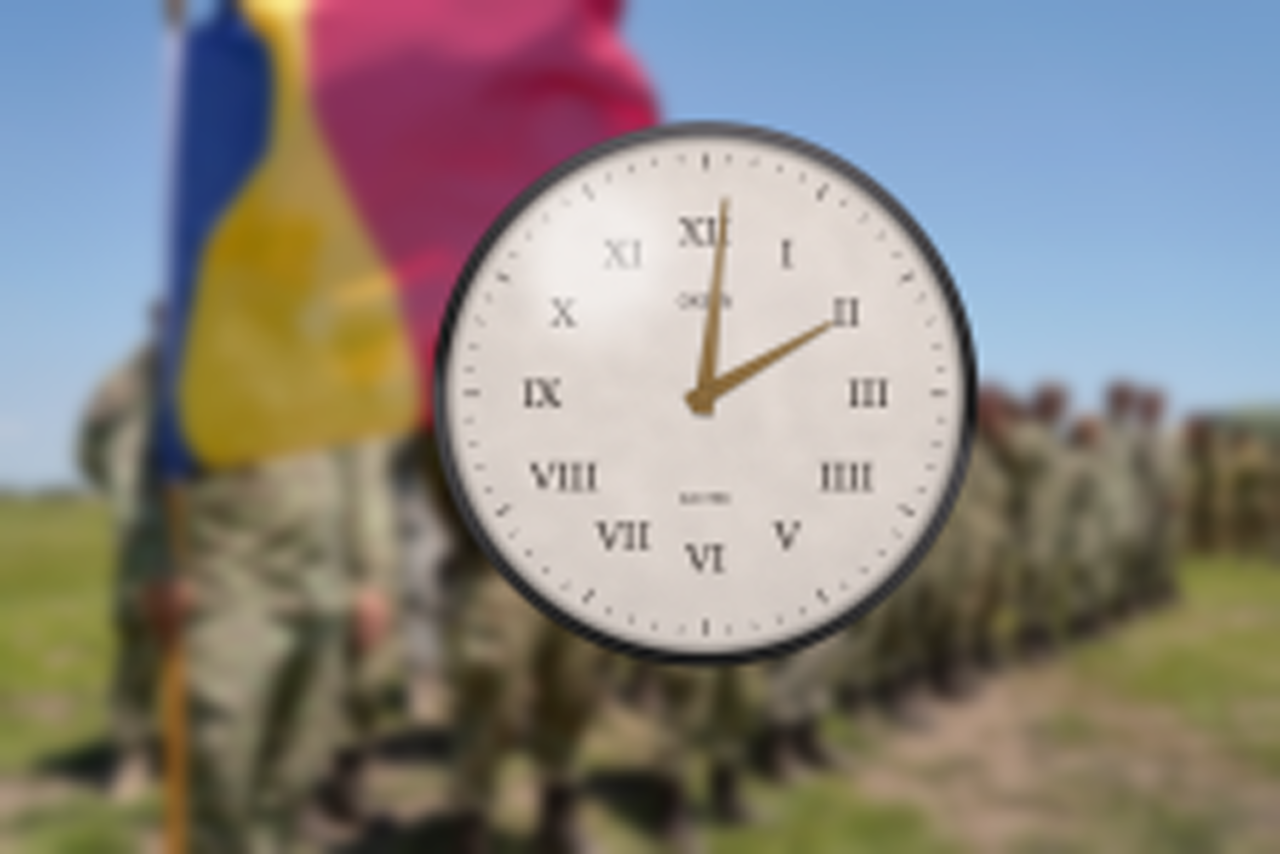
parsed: **2:01**
